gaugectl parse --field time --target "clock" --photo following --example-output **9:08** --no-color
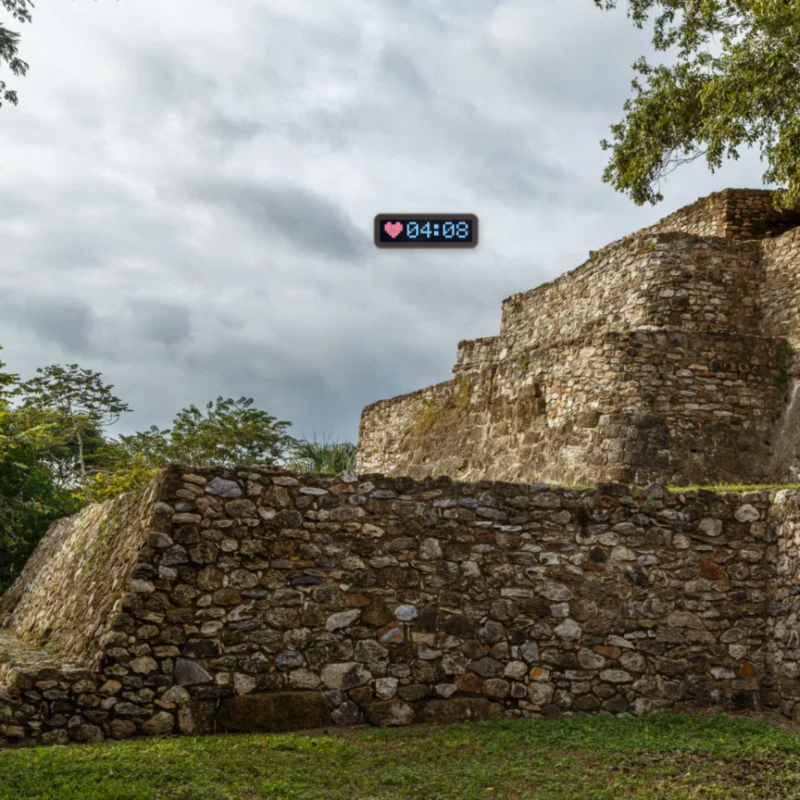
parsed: **4:08**
